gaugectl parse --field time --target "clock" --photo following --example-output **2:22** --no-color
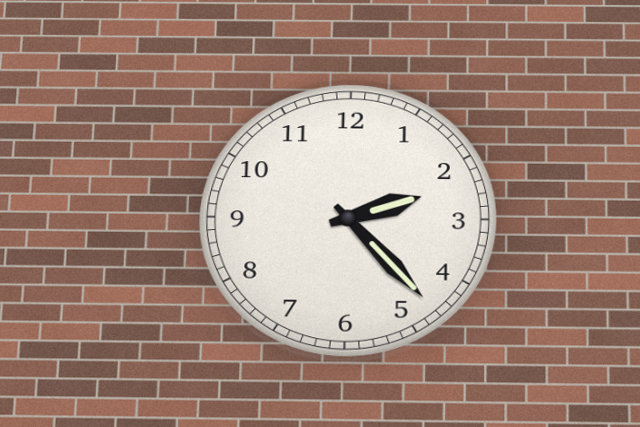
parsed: **2:23**
